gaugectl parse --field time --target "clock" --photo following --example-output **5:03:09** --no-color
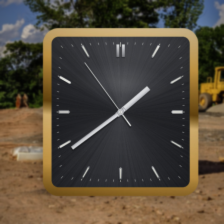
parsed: **1:38:54**
